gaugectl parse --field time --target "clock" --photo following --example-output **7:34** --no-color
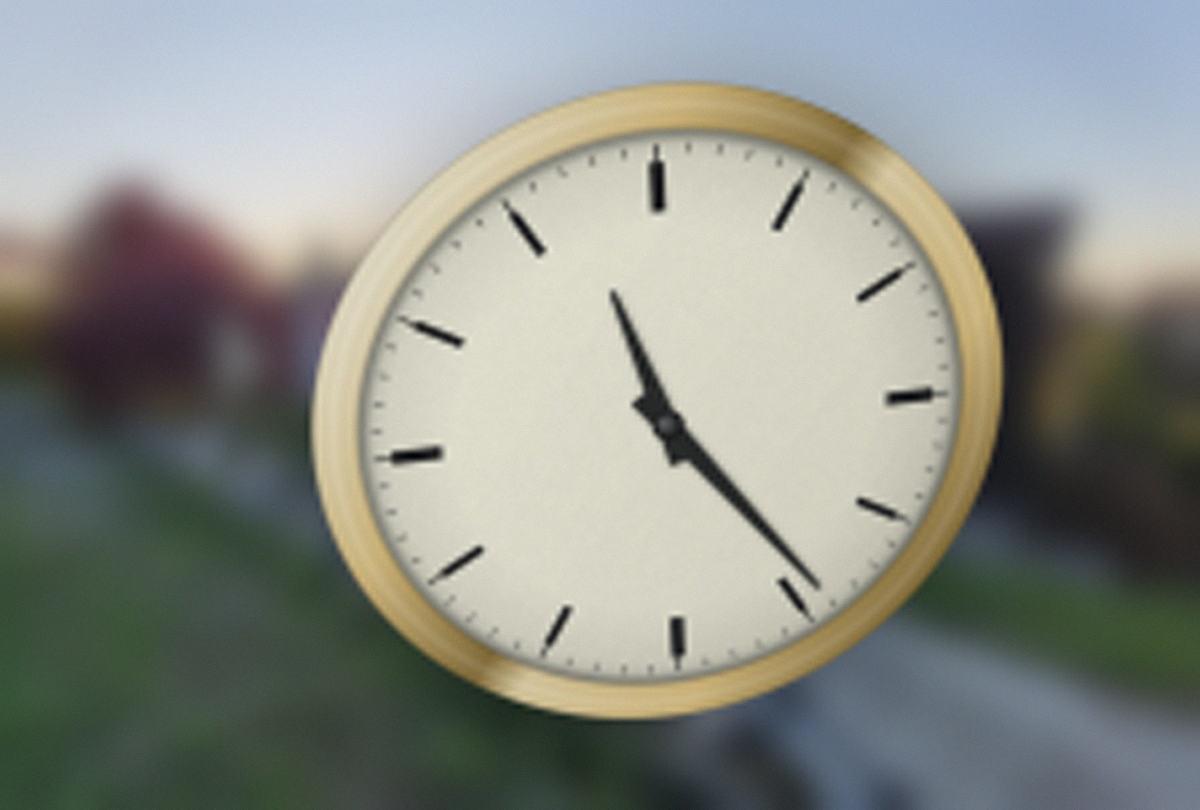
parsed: **11:24**
